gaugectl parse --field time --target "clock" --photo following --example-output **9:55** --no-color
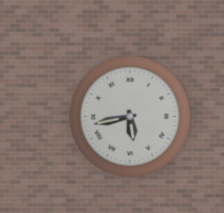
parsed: **5:43**
